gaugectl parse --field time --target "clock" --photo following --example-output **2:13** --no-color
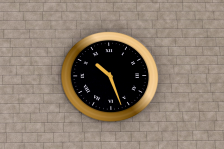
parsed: **10:27**
